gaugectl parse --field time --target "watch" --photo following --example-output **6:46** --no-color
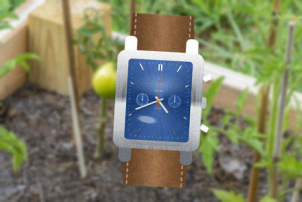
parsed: **4:41**
